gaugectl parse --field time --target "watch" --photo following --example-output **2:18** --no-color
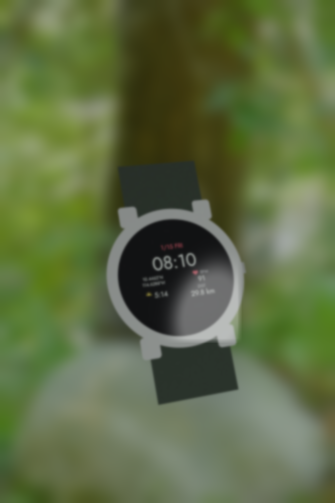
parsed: **8:10**
